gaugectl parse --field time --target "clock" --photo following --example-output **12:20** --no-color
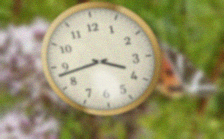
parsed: **3:43**
